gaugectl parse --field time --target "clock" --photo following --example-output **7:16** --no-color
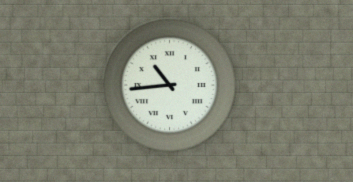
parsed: **10:44**
